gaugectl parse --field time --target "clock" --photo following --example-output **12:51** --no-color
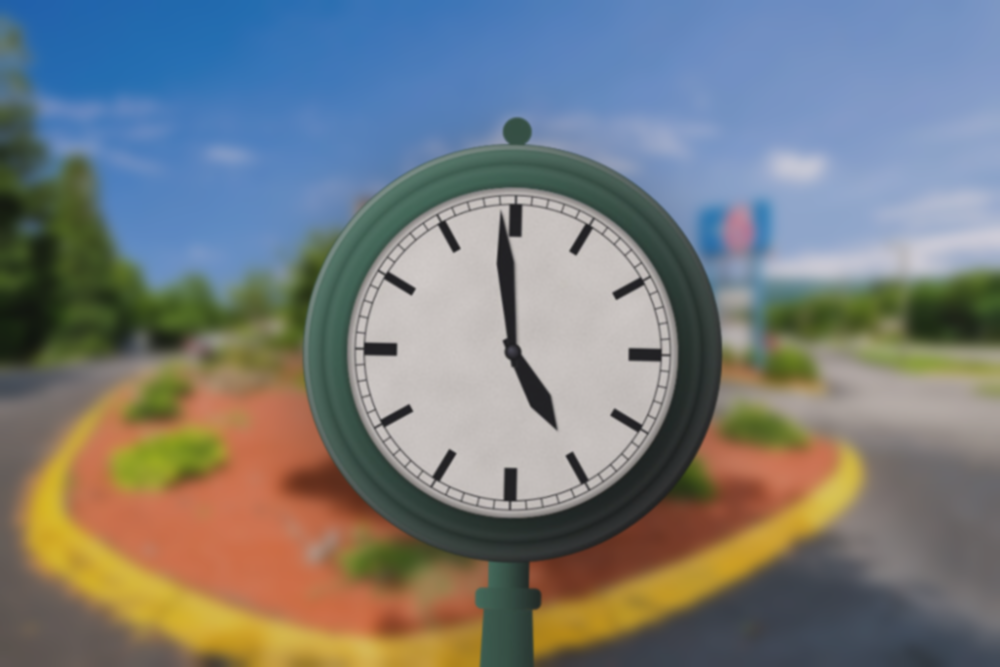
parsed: **4:59**
